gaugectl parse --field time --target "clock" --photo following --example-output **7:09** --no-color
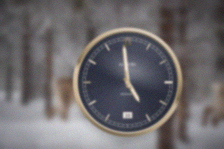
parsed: **4:59**
